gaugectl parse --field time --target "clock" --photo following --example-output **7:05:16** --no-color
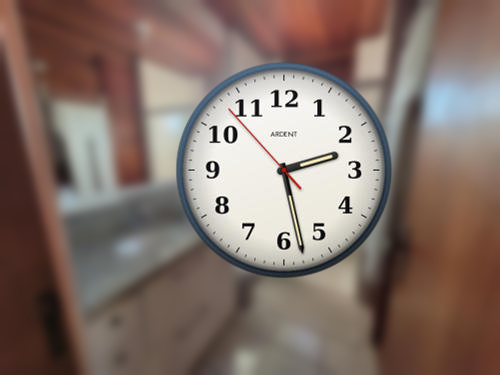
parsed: **2:27:53**
